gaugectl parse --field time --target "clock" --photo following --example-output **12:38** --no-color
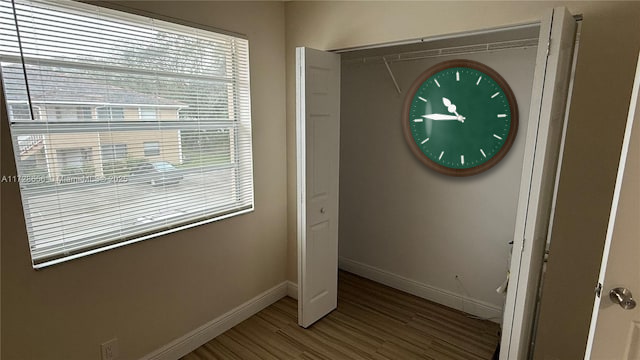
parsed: **10:46**
